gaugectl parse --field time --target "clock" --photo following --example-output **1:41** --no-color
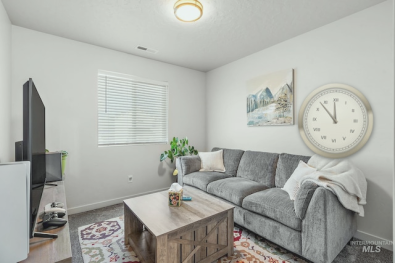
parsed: **11:53**
